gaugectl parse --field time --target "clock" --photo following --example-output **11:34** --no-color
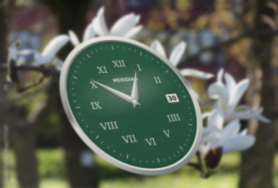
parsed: **12:51**
